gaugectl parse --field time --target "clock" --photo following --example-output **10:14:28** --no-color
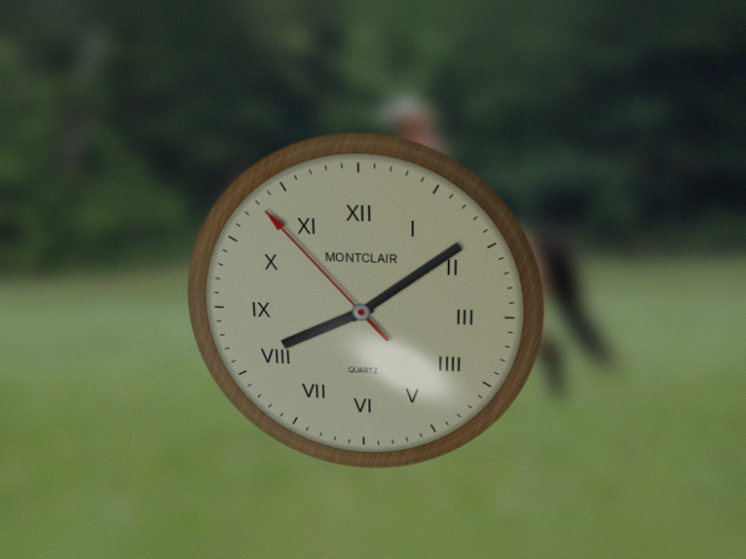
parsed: **8:08:53**
